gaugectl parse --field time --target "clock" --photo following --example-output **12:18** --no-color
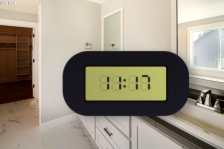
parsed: **11:17**
